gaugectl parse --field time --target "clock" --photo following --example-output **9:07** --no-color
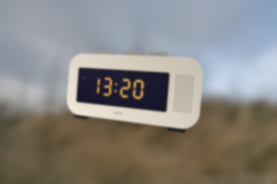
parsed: **13:20**
